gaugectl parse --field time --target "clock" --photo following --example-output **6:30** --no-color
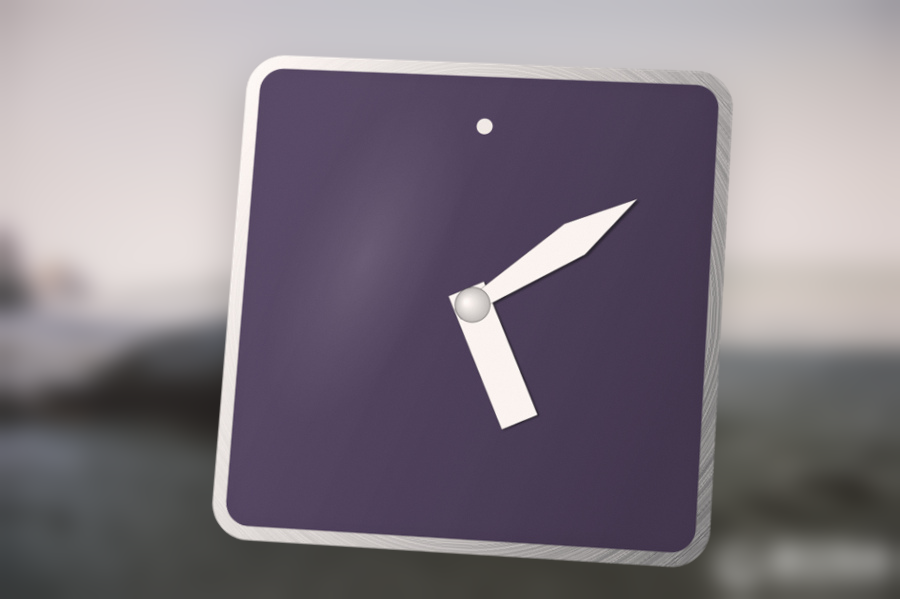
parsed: **5:09**
